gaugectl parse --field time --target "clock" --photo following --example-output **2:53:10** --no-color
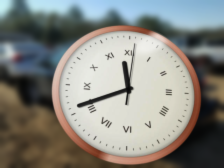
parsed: **11:41:01**
